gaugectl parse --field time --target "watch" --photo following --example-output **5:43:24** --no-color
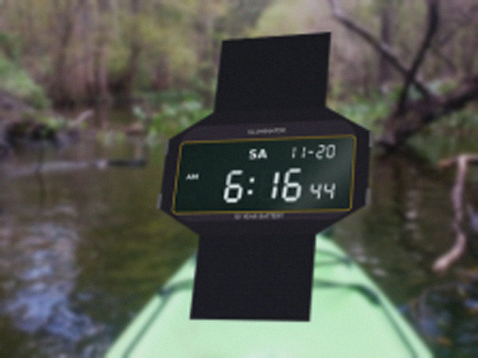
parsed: **6:16:44**
